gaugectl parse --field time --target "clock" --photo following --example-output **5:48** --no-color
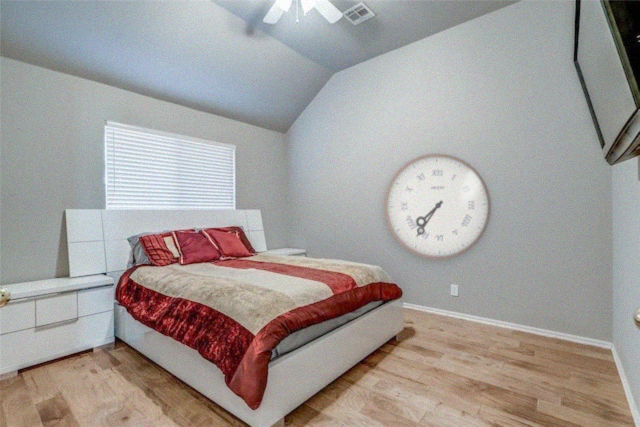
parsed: **7:36**
